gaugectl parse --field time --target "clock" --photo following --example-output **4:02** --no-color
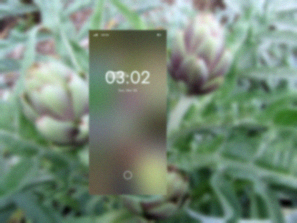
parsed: **3:02**
